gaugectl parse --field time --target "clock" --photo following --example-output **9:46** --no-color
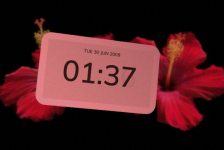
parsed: **1:37**
